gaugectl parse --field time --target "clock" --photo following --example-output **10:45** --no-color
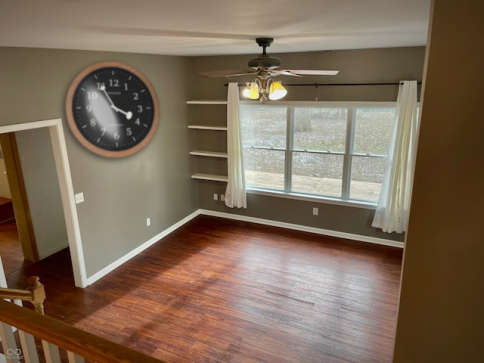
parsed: **3:55**
